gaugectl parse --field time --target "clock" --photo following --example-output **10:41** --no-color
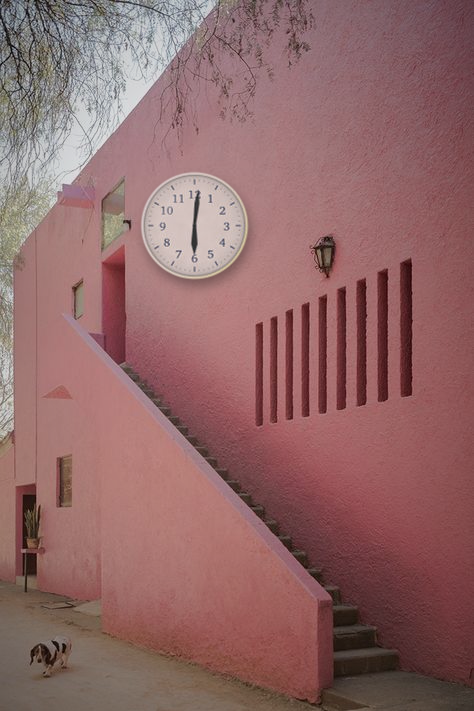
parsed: **6:01**
